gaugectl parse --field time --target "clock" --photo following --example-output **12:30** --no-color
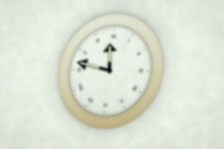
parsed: **11:47**
